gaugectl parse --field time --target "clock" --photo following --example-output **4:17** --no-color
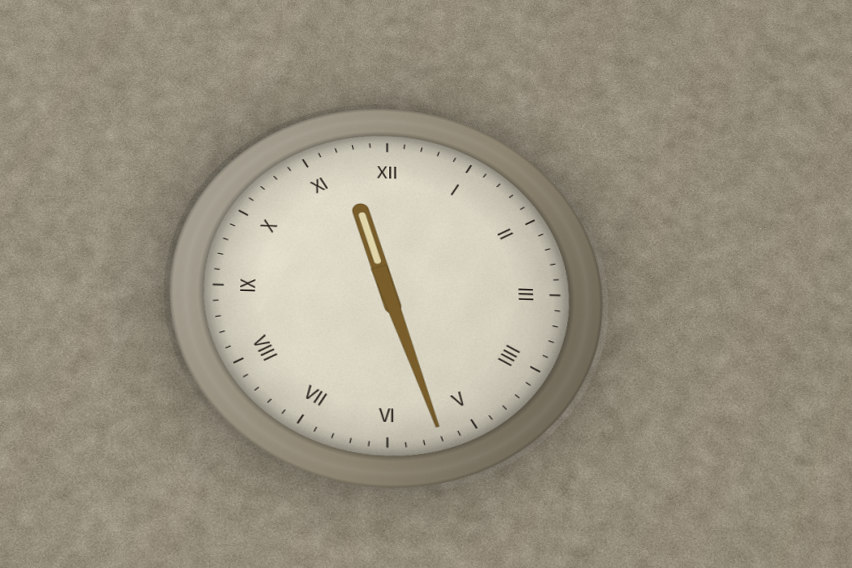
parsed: **11:27**
